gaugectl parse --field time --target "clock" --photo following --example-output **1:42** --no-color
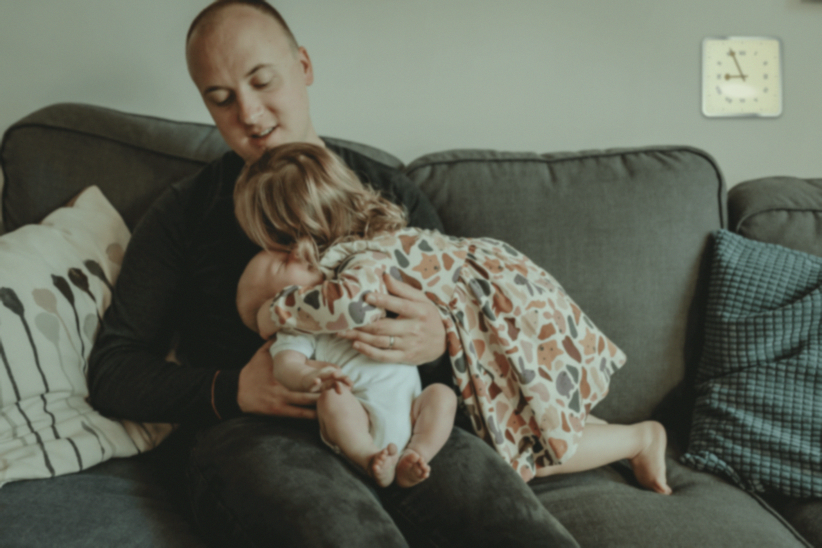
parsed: **8:56**
